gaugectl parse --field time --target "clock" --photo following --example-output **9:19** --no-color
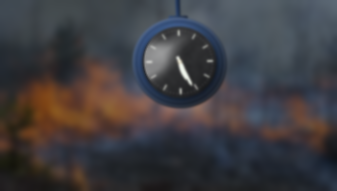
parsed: **5:26**
